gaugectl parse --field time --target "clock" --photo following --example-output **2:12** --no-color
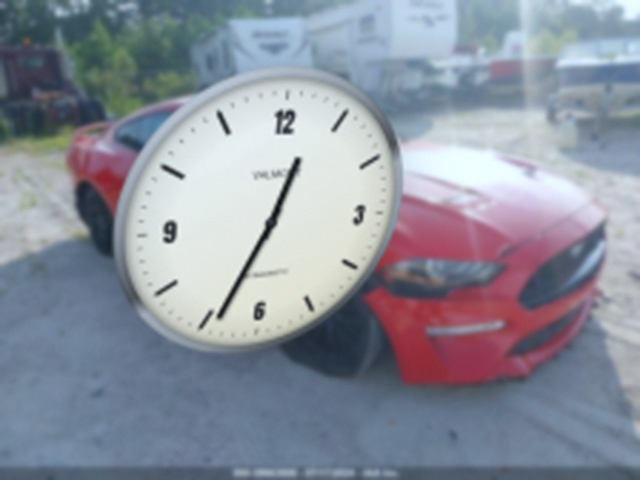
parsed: **12:34**
